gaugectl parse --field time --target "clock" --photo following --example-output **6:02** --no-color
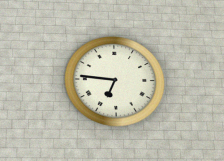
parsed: **6:46**
